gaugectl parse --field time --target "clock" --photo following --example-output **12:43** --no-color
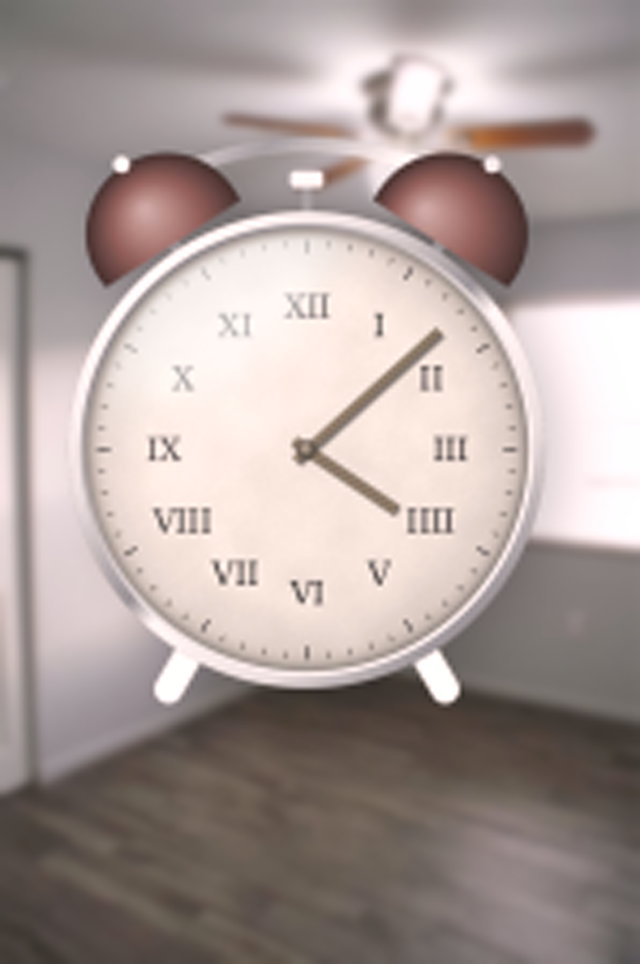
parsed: **4:08**
